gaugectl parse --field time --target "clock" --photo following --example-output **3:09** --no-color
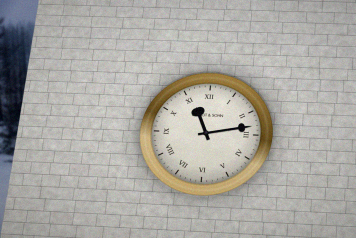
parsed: **11:13**
